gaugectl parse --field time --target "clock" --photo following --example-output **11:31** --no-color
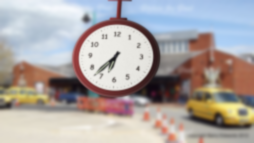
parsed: **6:37**
